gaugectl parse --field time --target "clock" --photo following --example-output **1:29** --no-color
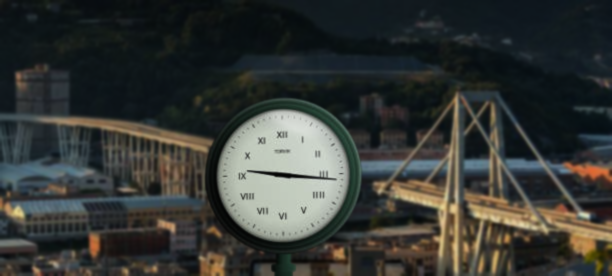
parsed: **9:16**
